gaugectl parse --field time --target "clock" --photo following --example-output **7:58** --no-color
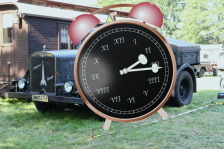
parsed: **2:16**
